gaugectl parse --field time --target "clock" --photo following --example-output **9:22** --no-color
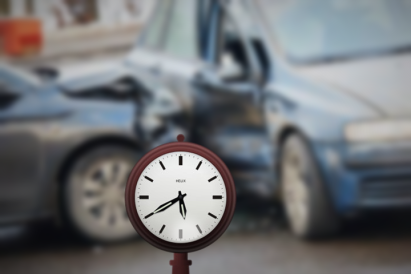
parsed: **5:40**
